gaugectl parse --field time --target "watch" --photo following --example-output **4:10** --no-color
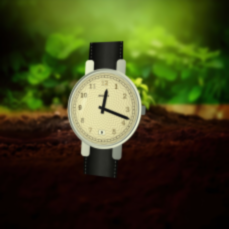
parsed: **12:18**
